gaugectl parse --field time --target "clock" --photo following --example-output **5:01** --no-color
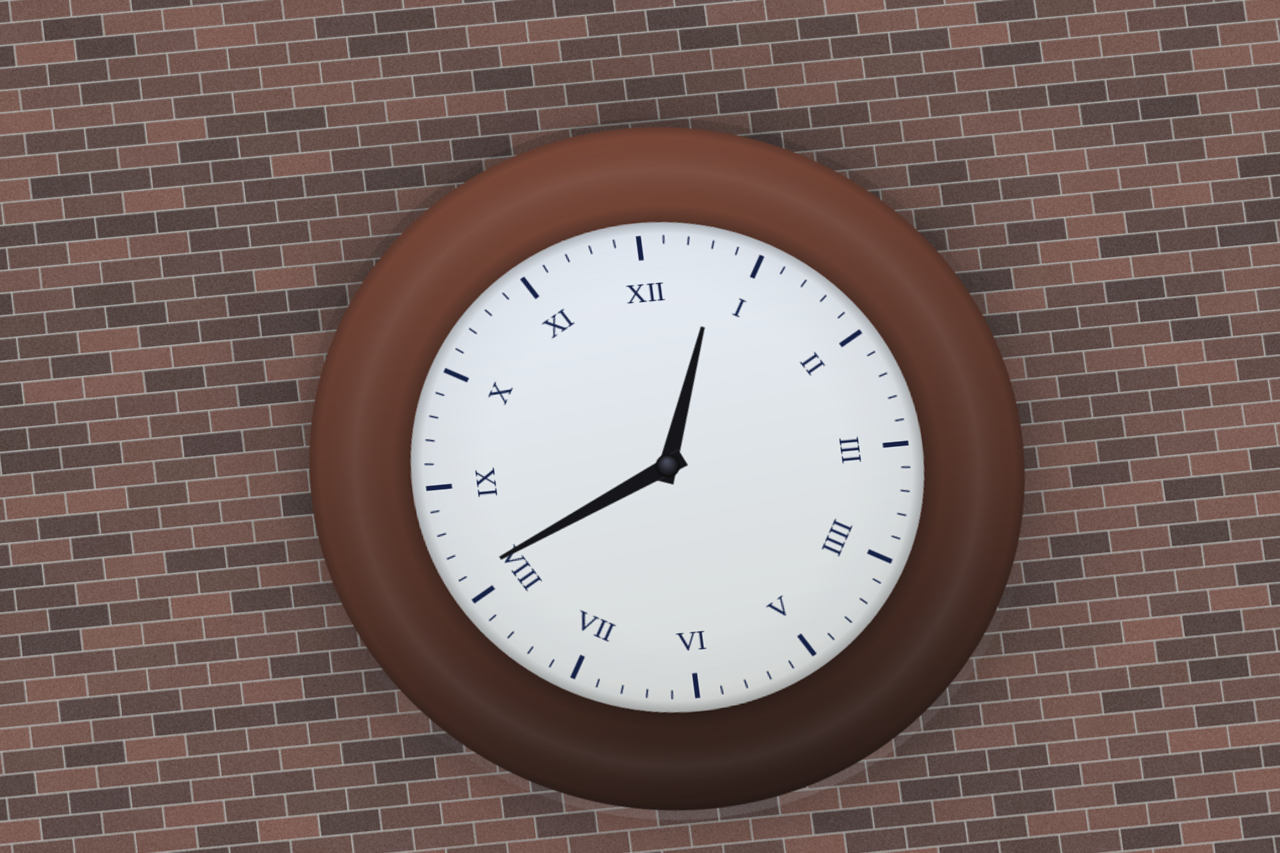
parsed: **12:41**
